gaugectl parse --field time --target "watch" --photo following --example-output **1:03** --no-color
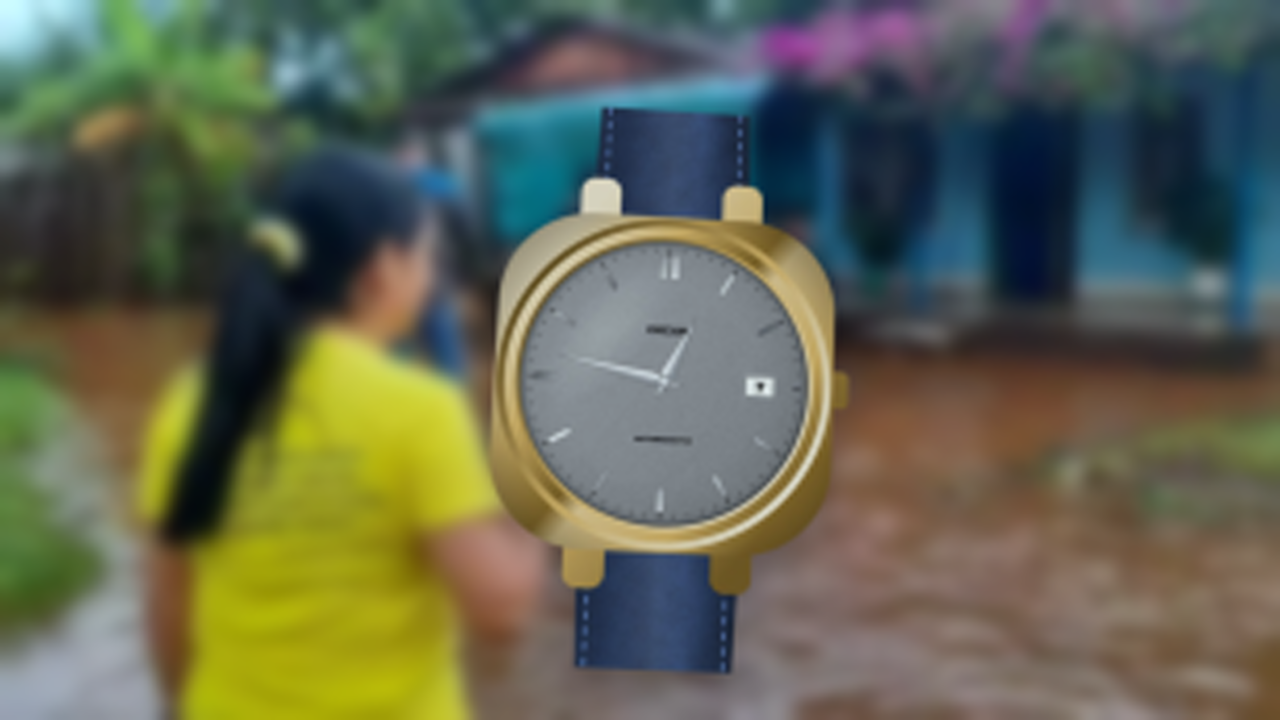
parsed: **12:47**
